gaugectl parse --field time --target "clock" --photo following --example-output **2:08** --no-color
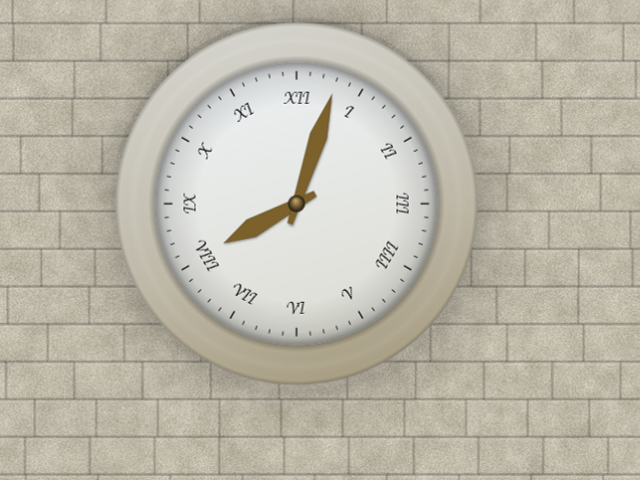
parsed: **8:03**
